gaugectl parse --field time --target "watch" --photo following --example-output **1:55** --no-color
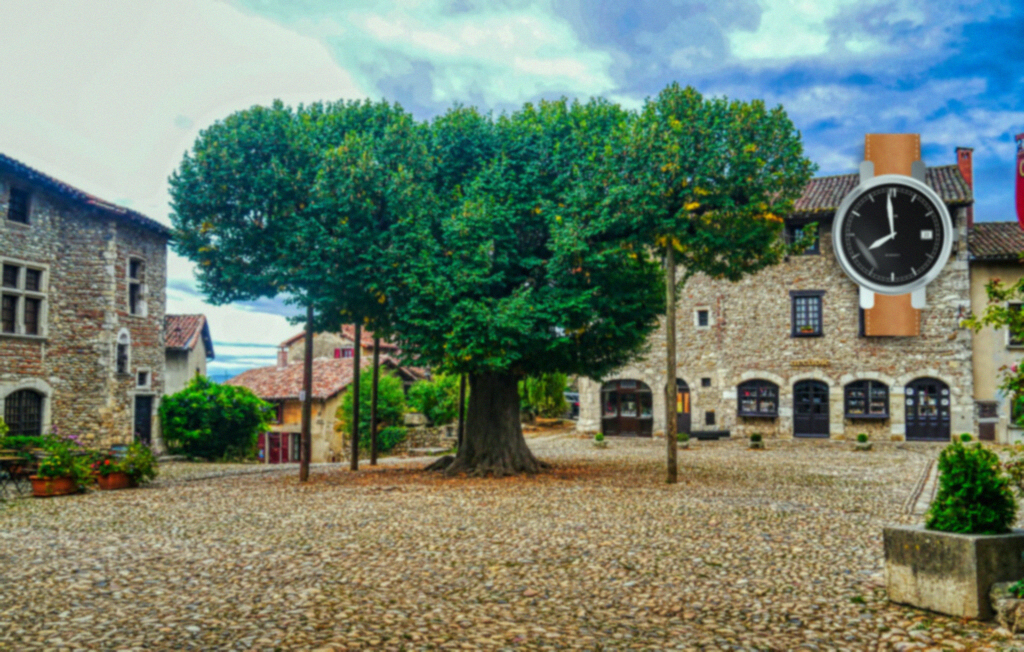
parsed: **7:59**
